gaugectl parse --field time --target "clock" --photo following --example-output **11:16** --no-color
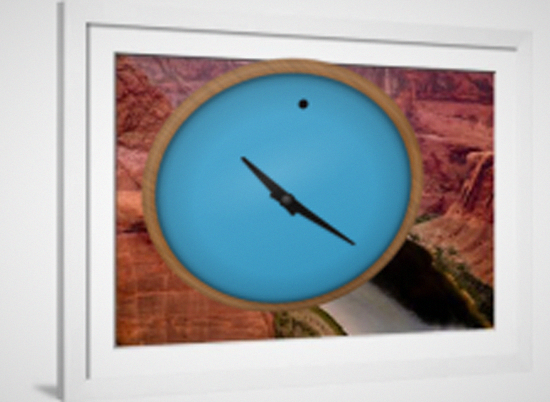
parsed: **10:20**
